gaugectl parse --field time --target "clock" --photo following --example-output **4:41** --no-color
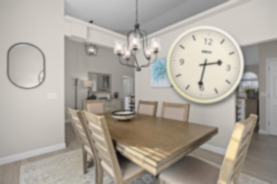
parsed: **2:31**
